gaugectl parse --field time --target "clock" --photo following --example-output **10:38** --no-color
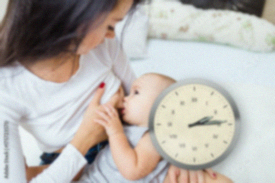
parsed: **2:14**
